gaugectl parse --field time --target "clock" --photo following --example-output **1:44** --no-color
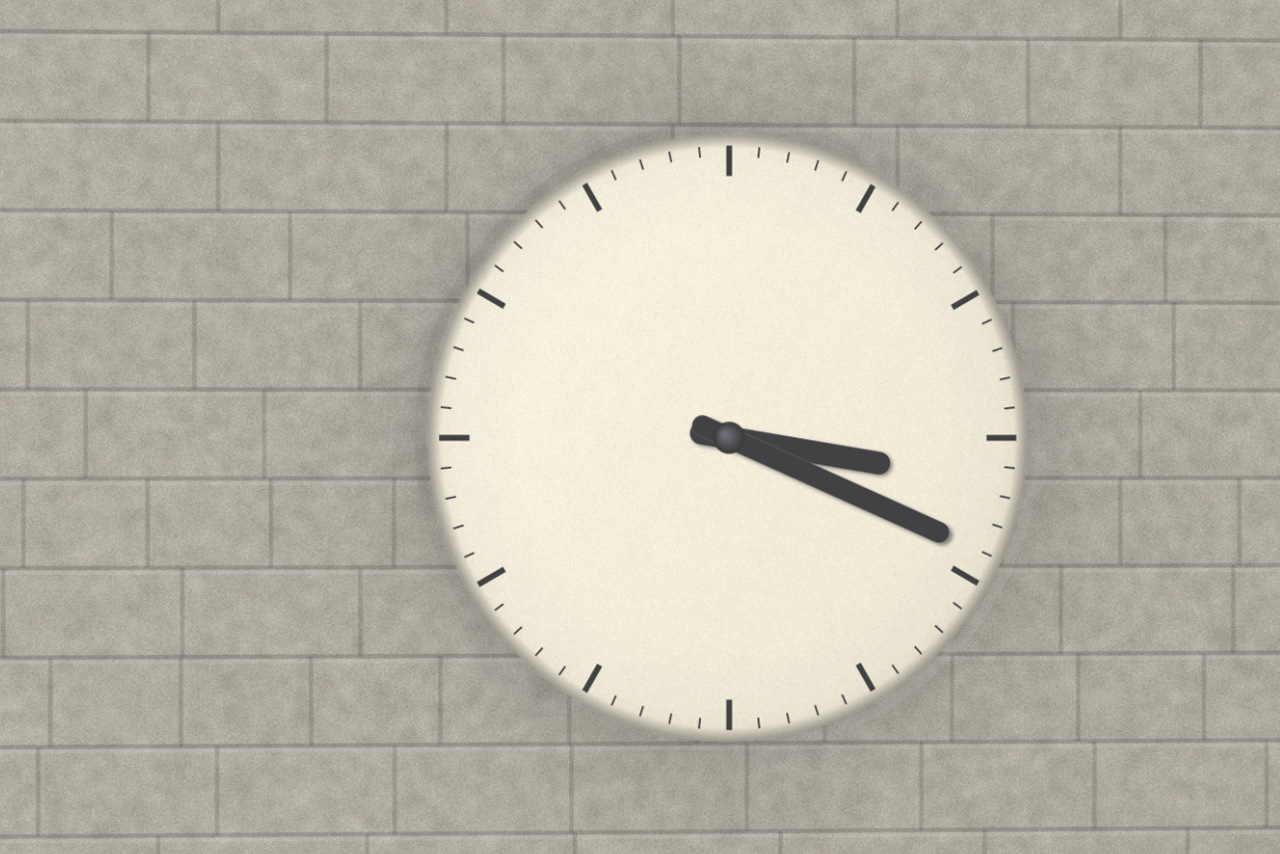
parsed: **3:19**
